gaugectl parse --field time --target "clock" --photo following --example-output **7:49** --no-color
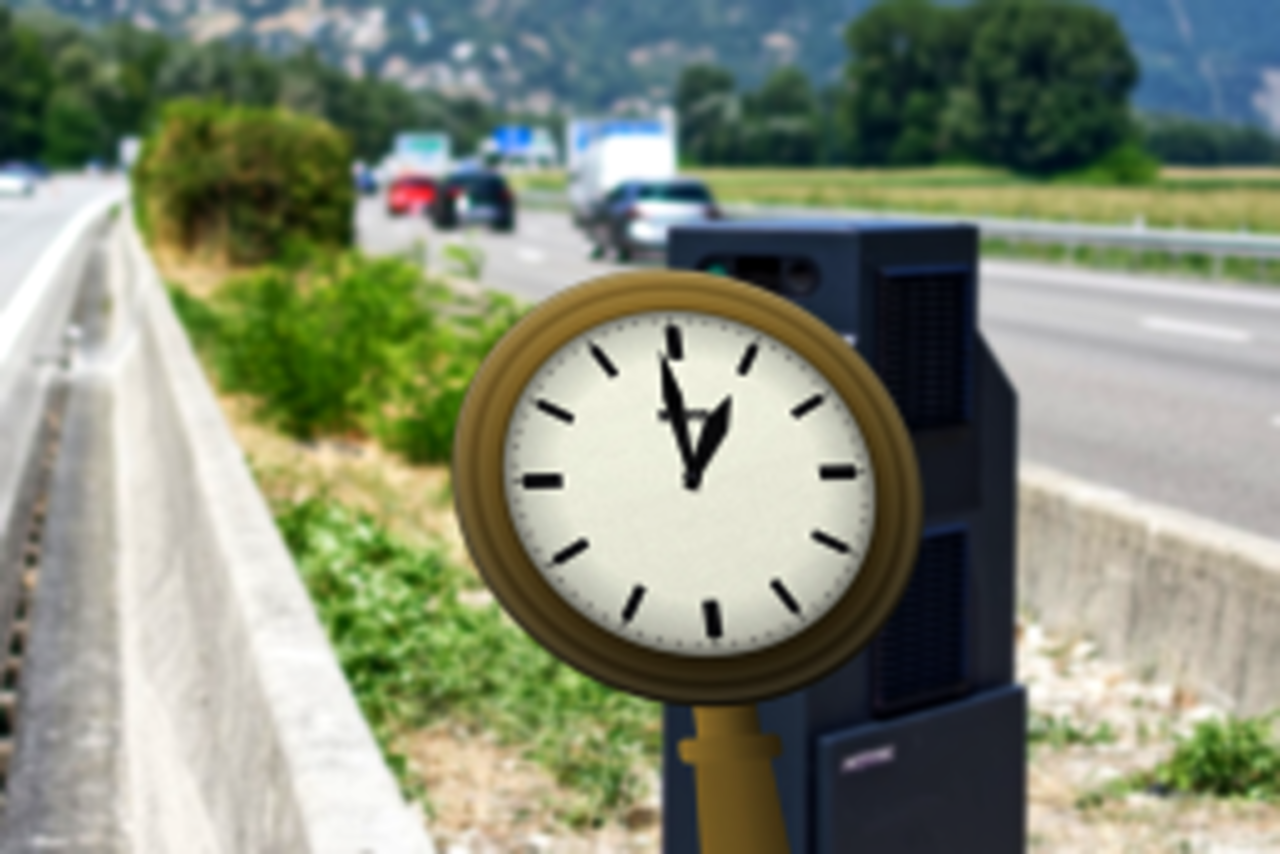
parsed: **12:59**
